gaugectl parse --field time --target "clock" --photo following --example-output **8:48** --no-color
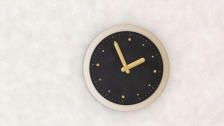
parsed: **1:55**
